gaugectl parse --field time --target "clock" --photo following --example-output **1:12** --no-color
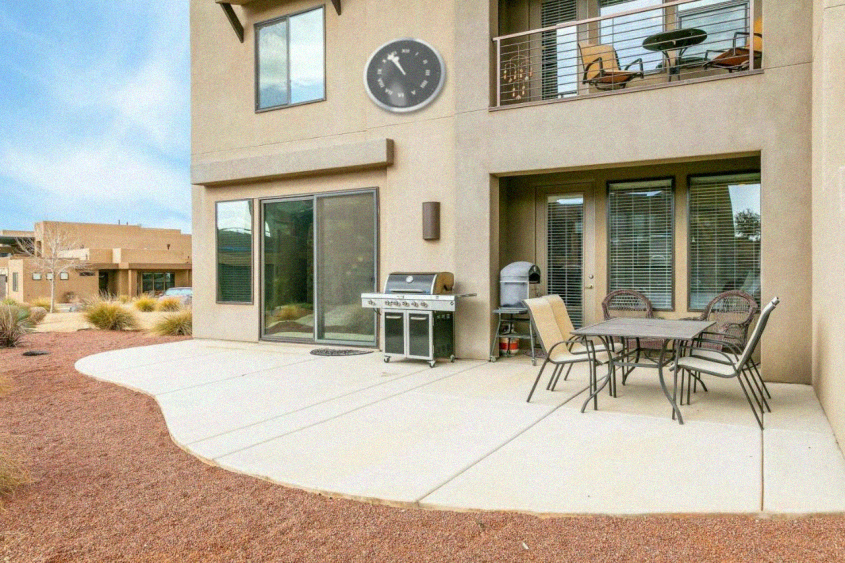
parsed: **10:53**
